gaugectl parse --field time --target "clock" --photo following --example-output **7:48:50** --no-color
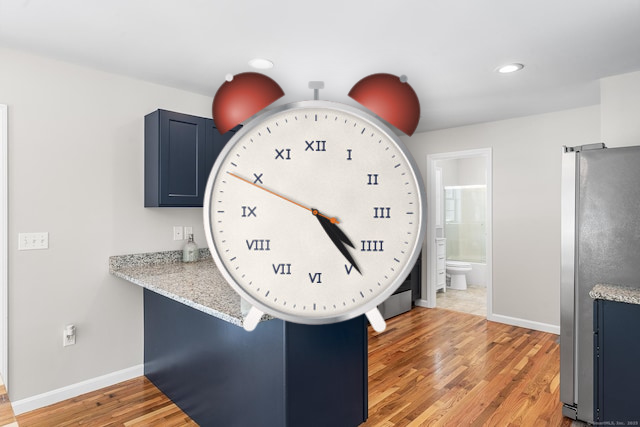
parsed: **4:23:49**
